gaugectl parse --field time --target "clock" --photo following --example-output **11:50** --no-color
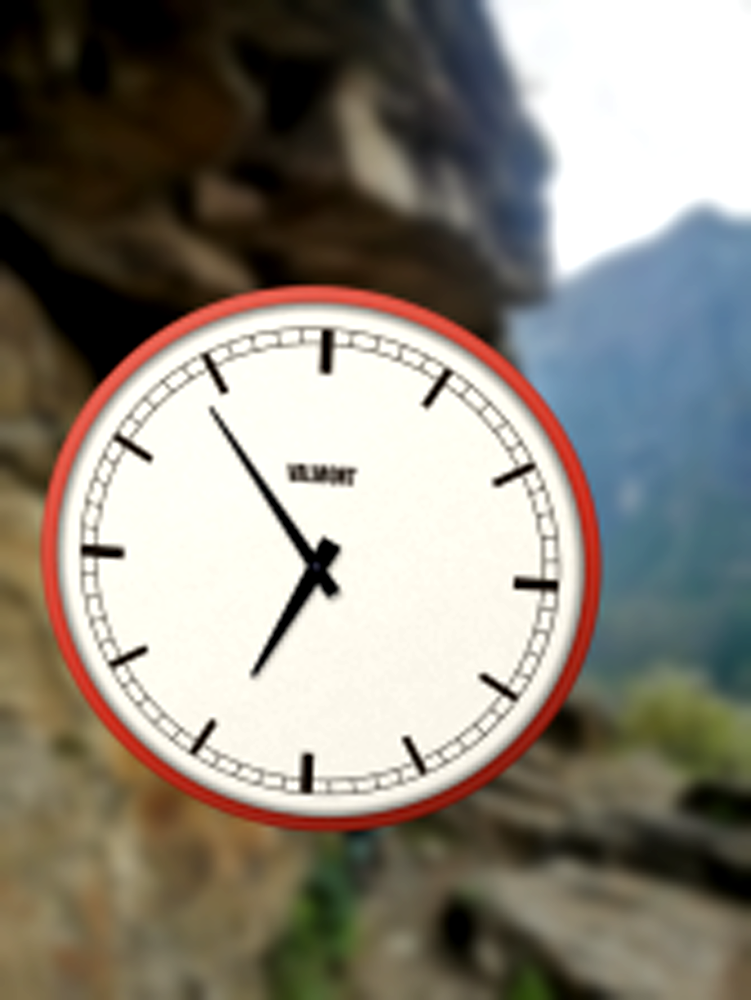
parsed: **6:54**
